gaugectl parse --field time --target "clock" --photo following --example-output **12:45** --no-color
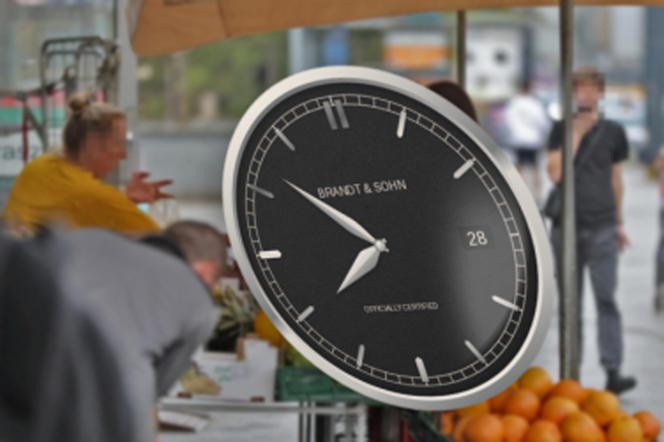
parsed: **7:52**
